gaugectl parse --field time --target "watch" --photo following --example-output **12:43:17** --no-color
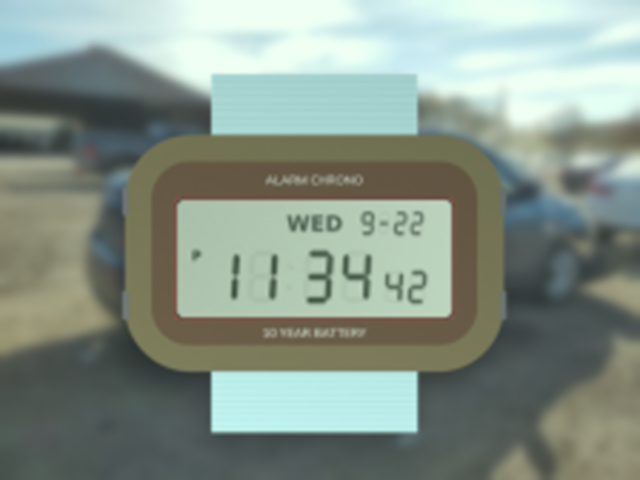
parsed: **11:34:42**
